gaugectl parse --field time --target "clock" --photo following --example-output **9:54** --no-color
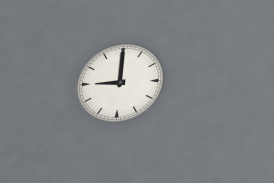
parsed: **9:00**
